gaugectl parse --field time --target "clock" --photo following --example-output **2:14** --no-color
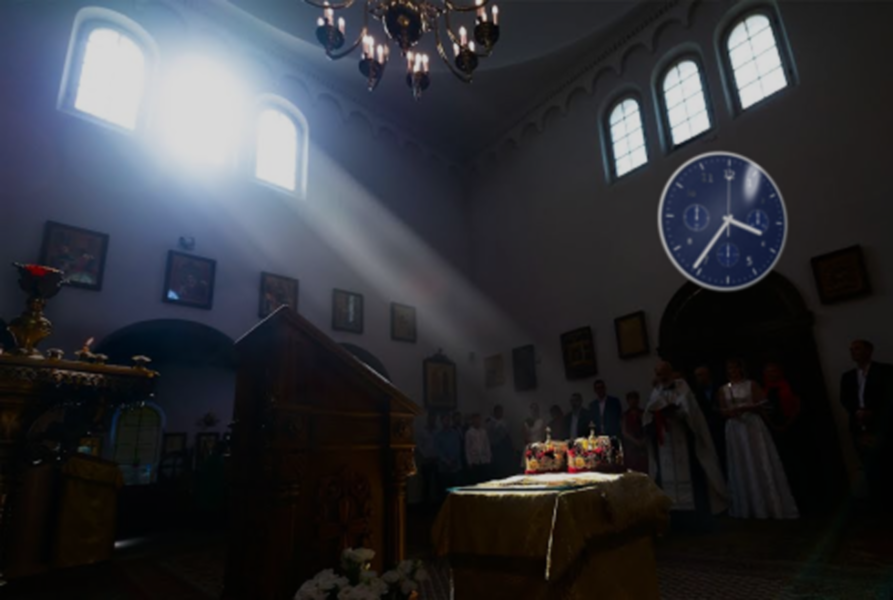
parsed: **3:36**
